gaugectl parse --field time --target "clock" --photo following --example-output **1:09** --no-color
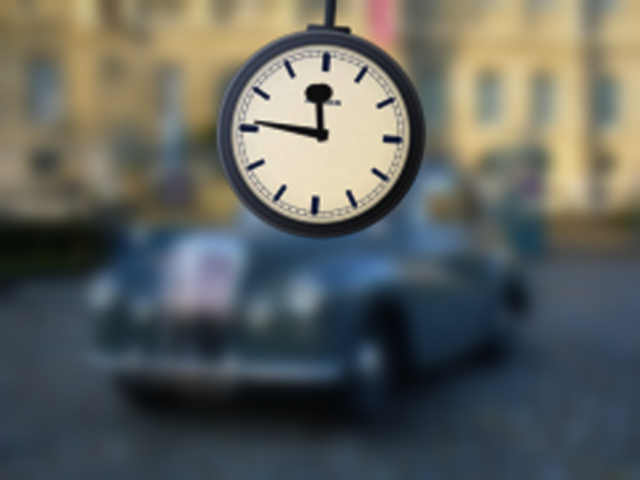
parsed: **11:46**
